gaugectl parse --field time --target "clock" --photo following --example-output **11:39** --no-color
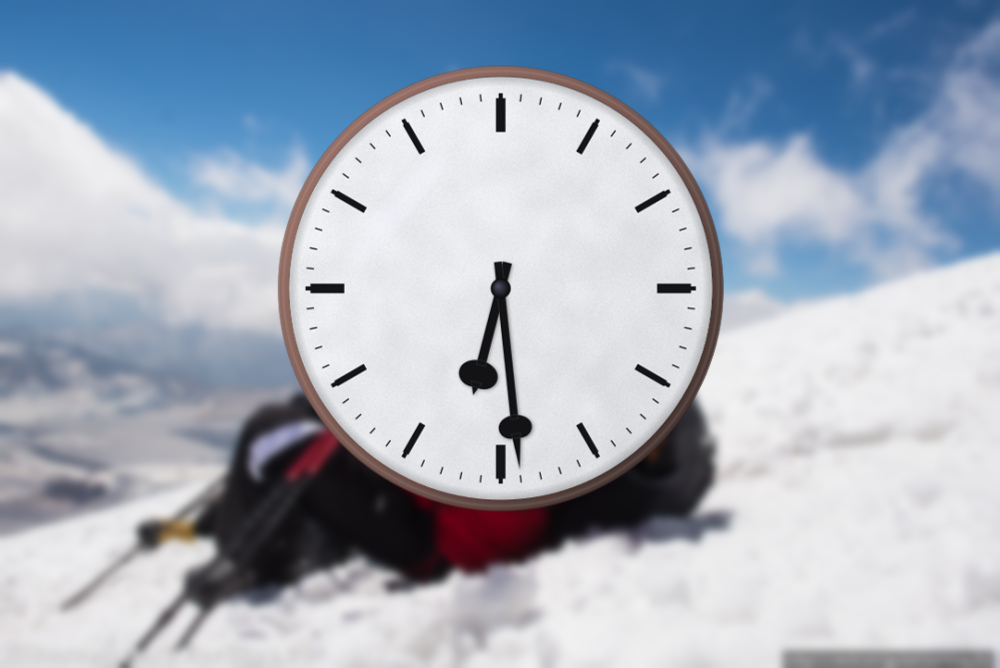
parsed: **6:29**
